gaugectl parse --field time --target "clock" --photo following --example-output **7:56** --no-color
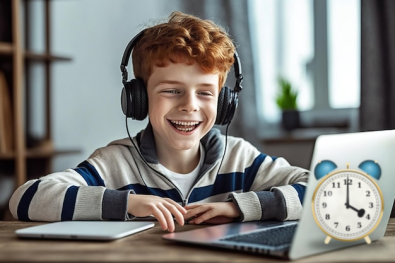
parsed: **4:00**
